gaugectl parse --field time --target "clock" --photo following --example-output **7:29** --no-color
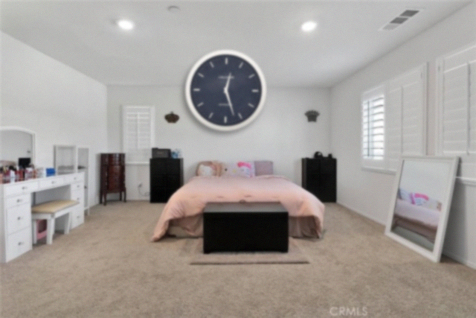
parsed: **12:27**
